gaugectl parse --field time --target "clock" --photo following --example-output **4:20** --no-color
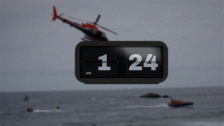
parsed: **1:24**
